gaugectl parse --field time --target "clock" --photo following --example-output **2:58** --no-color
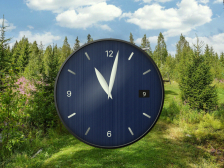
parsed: **11:02**
